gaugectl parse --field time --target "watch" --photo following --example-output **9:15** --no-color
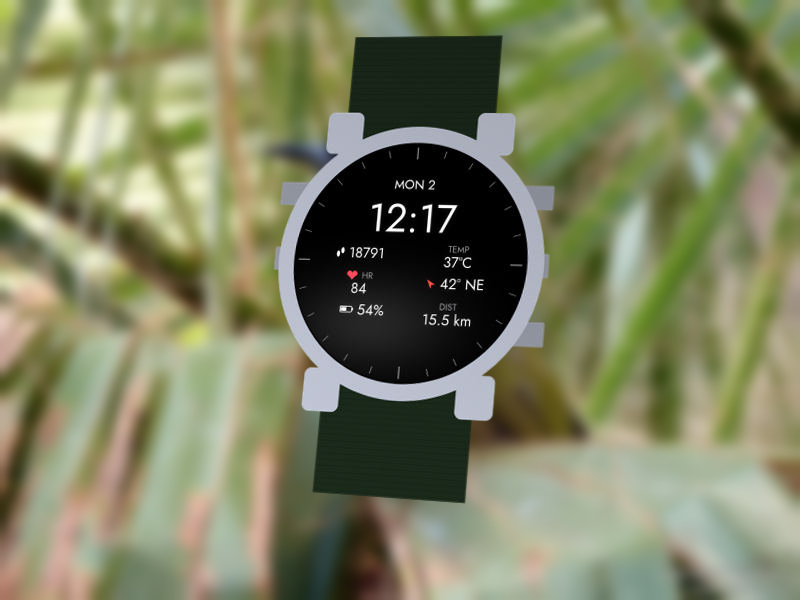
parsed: **12:17**
